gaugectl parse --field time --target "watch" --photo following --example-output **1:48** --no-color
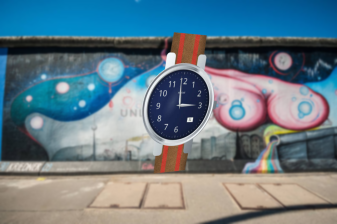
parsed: **2:59**
